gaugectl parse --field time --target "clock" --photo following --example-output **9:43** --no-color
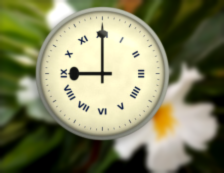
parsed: **9:00**
